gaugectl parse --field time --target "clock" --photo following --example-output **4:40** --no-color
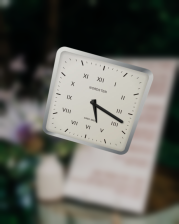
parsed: **5:18**
